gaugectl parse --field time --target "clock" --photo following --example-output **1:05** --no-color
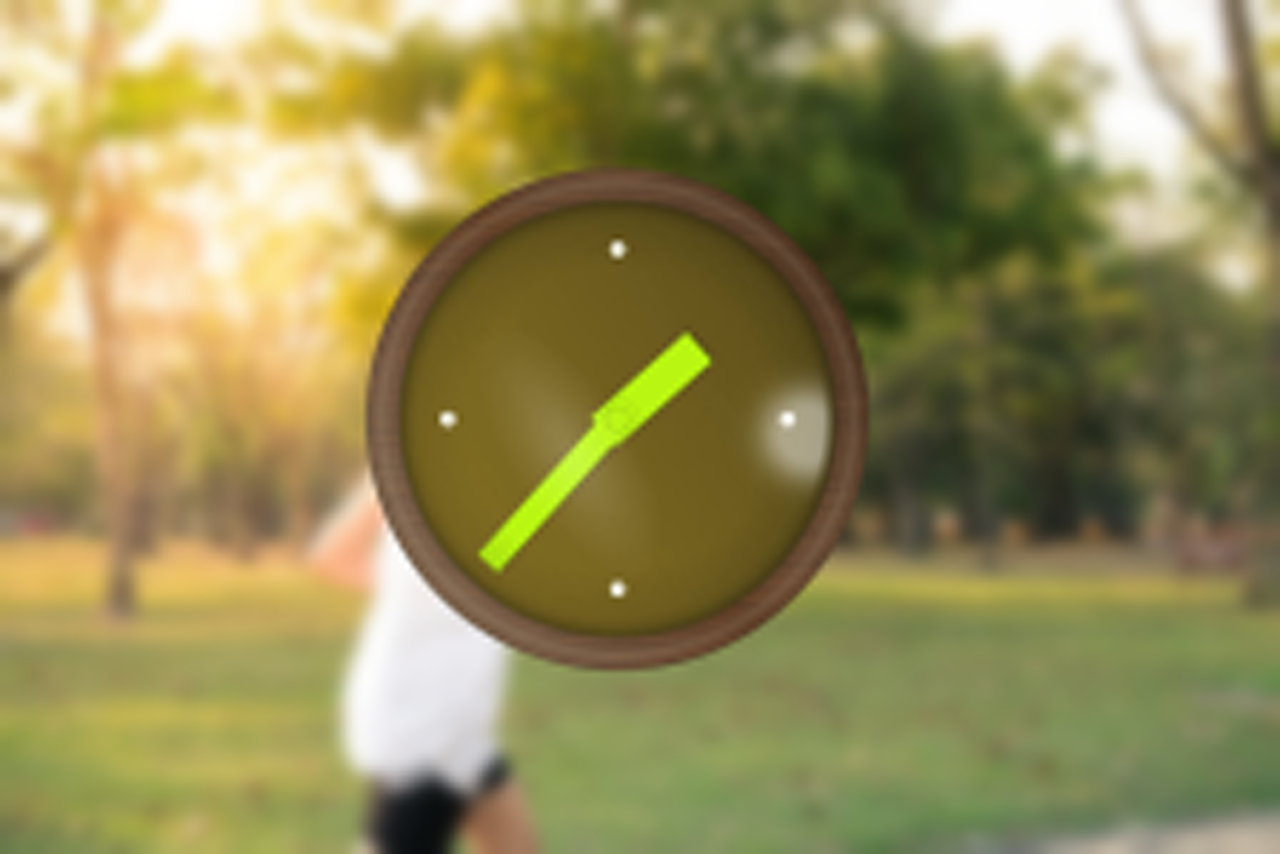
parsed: **1:37**
